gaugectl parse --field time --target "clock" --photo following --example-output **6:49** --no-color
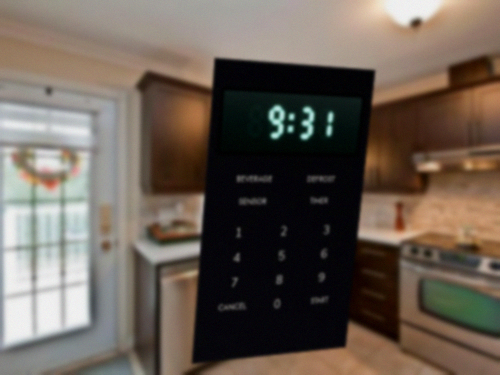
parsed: **9:31**
